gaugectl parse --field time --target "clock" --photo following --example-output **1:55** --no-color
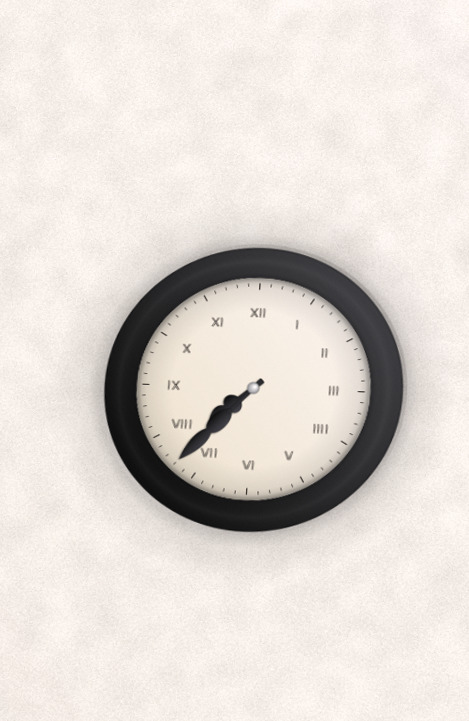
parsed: **7:37**
